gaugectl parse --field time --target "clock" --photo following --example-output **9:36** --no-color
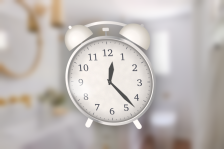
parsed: **12:23**
